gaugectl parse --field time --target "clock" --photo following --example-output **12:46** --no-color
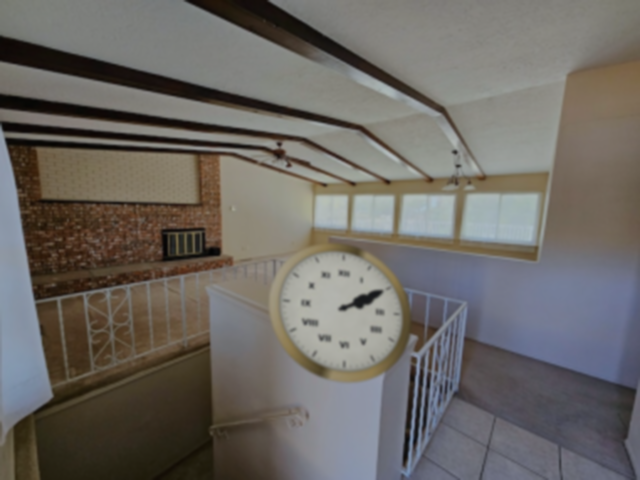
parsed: **2:10**
